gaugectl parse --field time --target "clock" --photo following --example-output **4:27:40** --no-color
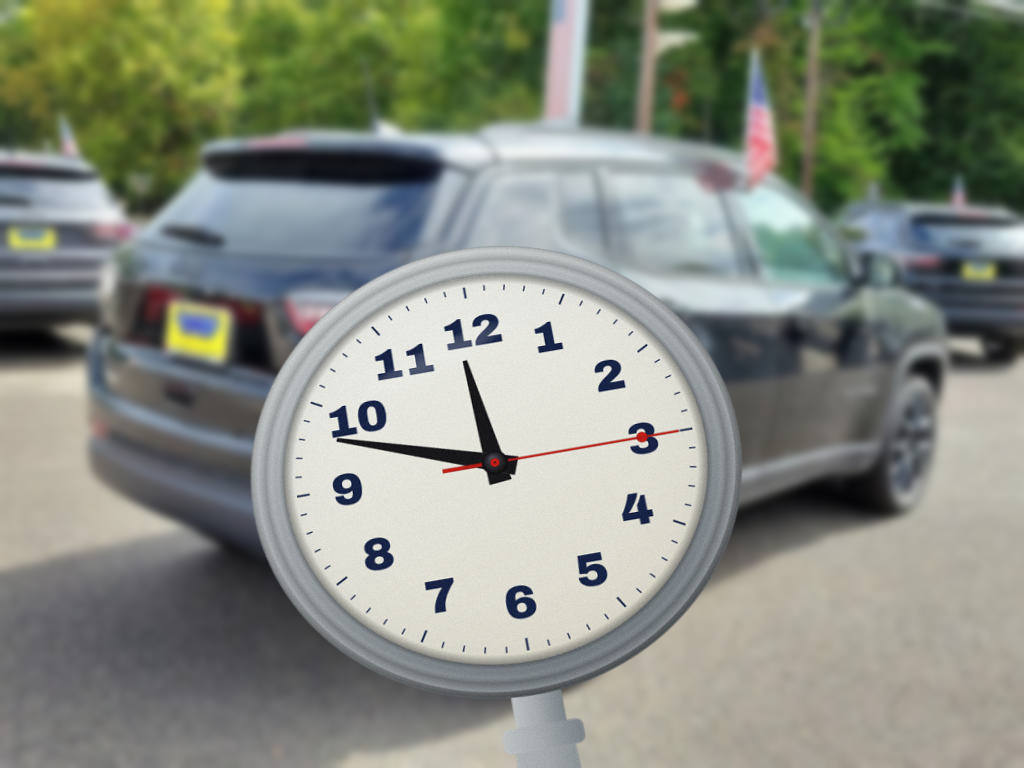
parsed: **11:48:15**
